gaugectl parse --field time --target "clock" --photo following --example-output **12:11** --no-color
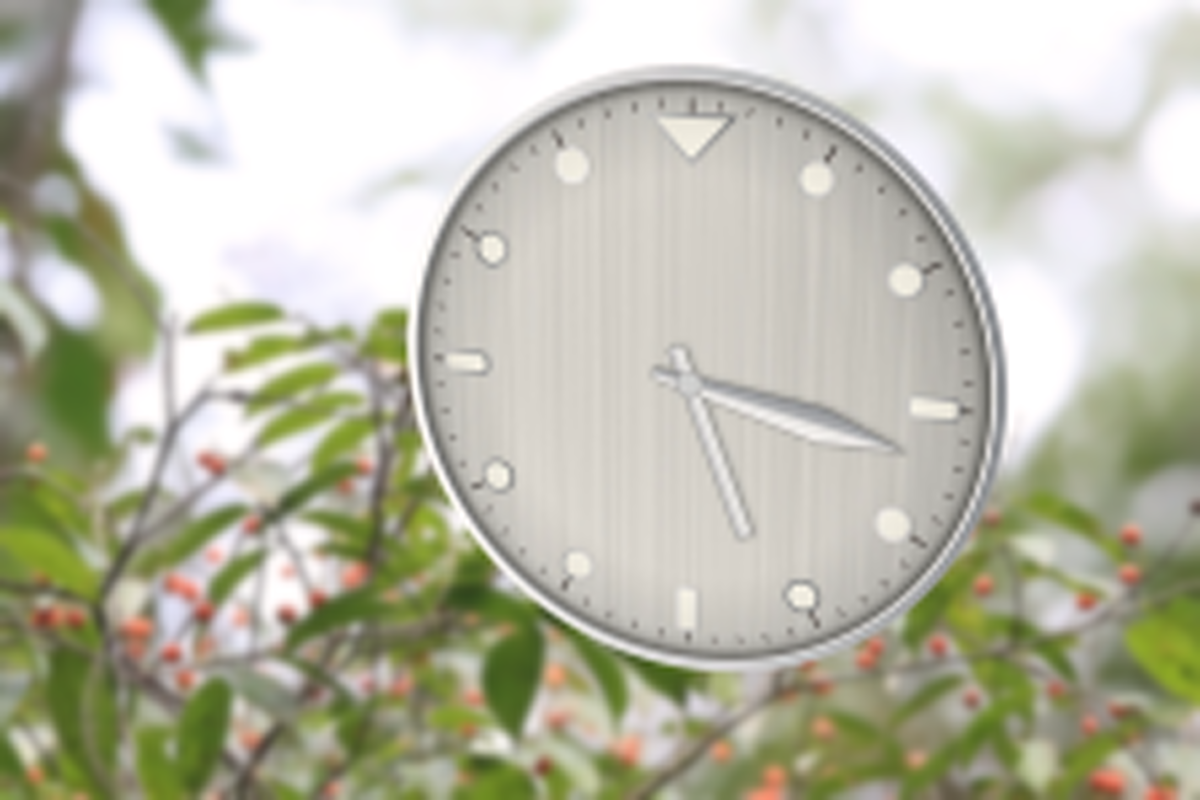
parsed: **5:17**
